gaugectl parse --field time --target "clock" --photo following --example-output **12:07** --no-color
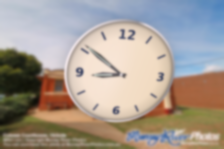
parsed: **8:51**
